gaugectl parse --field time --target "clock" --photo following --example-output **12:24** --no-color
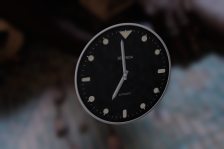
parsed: **6:59**
